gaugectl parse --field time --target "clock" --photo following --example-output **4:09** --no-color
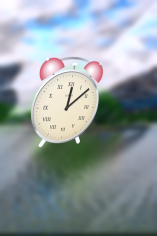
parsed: **12:08**
